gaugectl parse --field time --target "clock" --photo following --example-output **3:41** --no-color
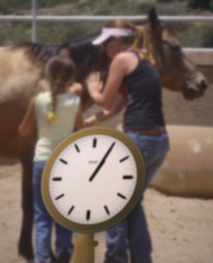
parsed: **1:05**
